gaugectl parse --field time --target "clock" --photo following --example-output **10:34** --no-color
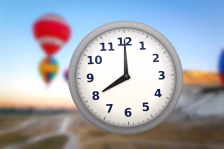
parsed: **8:00**
